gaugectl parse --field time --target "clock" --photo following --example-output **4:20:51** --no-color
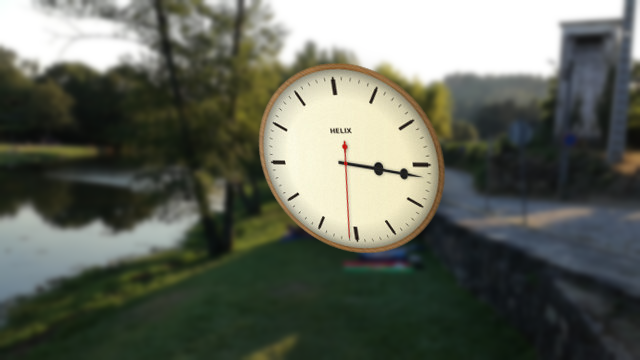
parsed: **3:16:31**
